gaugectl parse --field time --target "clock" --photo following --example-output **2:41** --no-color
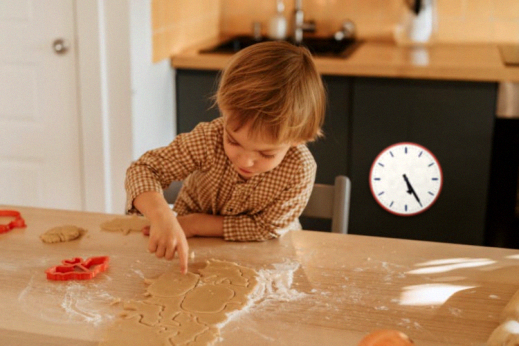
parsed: **5:25**
